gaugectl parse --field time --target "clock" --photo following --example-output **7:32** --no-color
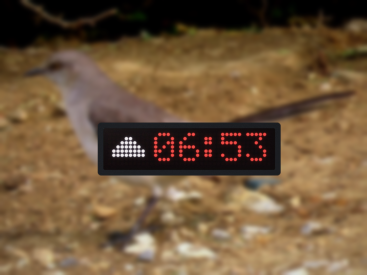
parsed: **6:53**
